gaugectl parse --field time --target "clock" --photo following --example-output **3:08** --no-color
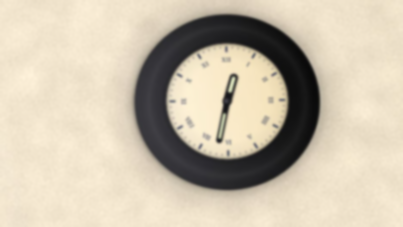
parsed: **12:32**
